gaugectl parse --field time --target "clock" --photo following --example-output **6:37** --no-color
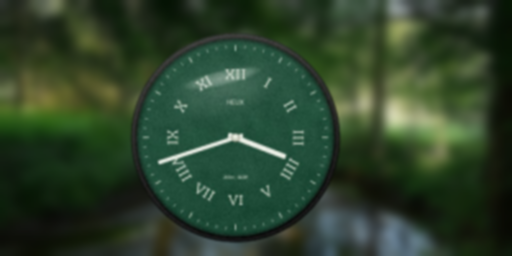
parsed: **3:42**
